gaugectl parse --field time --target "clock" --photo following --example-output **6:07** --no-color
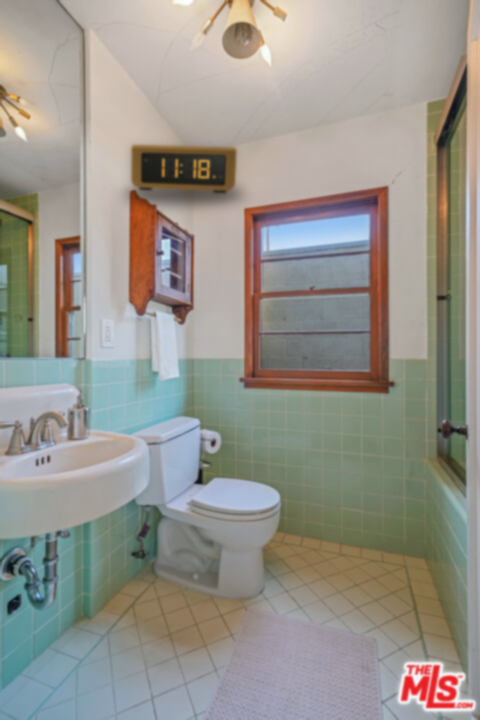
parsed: **11:18**
